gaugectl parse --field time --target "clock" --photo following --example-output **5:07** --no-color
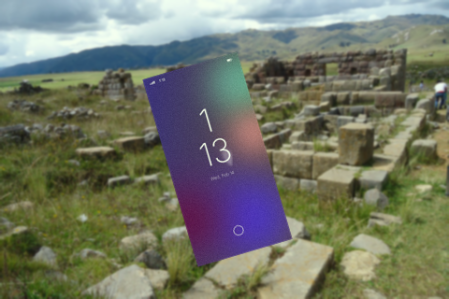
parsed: **1:13**
